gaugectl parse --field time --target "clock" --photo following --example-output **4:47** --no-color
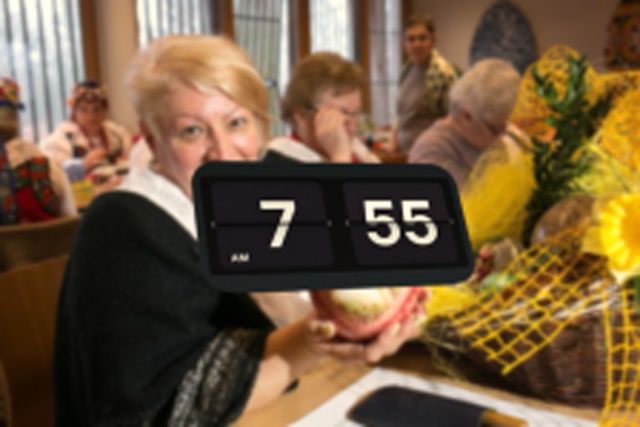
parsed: **7:55**
